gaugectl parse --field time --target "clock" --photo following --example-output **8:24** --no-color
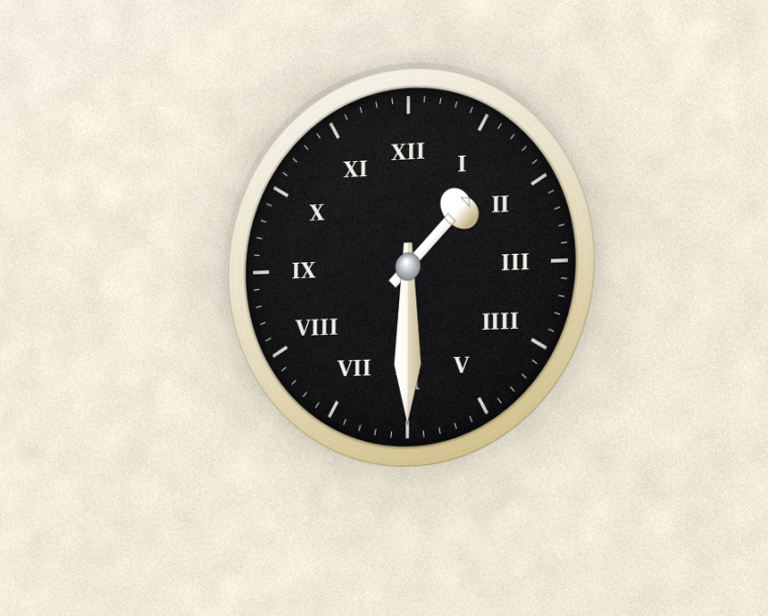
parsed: **1:30**
